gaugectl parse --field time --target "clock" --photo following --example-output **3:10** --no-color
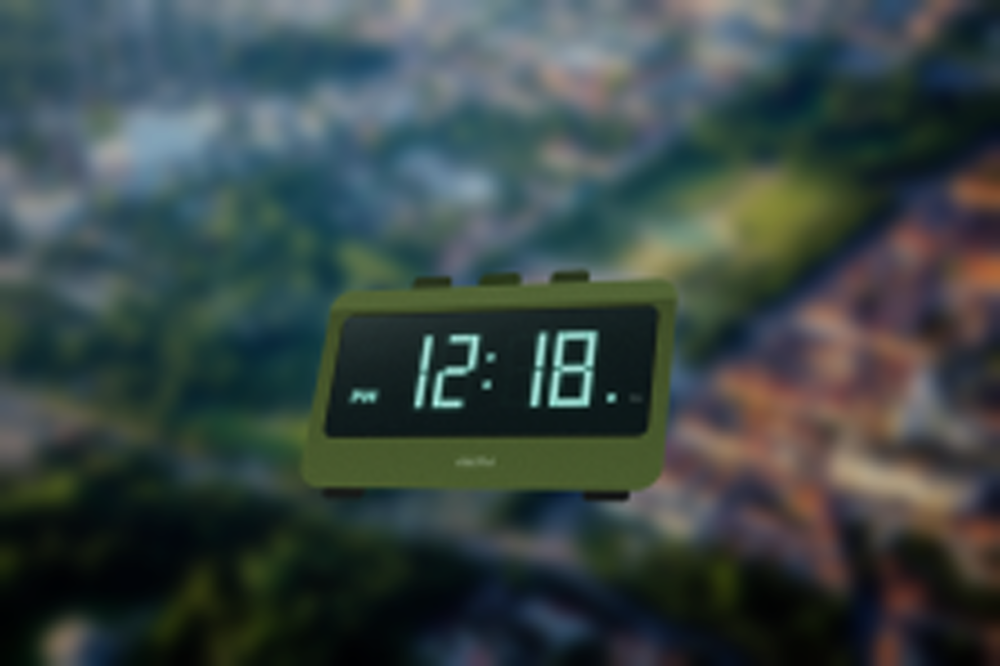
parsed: **12:18**
